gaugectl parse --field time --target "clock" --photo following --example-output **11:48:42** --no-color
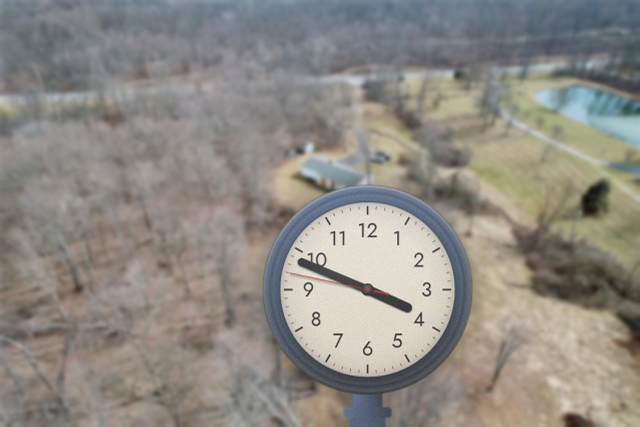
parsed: **3:48:47**
